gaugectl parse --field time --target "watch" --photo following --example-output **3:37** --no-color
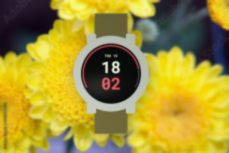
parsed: **18:02**
